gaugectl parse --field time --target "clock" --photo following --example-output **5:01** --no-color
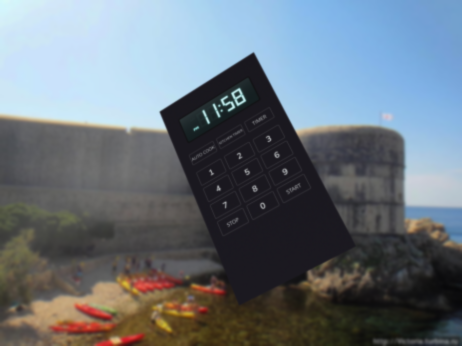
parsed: **11:58**
